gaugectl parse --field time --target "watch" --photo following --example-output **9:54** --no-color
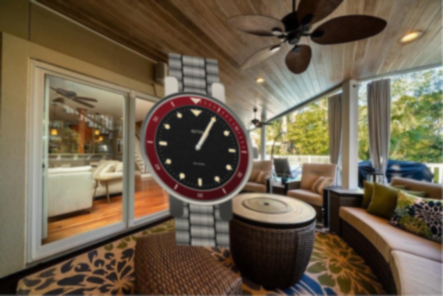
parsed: **1:05**
